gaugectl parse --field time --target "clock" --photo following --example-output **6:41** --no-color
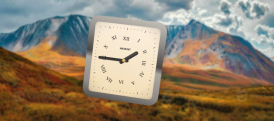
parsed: **1:45**
